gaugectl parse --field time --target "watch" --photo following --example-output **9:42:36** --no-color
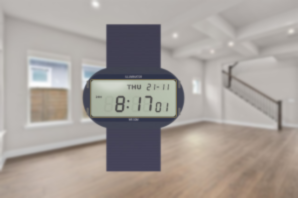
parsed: **8:17:01**
